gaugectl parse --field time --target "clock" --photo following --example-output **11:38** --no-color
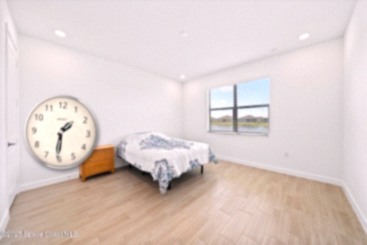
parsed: **1:31**
